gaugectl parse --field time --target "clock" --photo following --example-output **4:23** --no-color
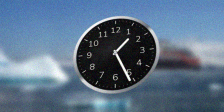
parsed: **1:26**
